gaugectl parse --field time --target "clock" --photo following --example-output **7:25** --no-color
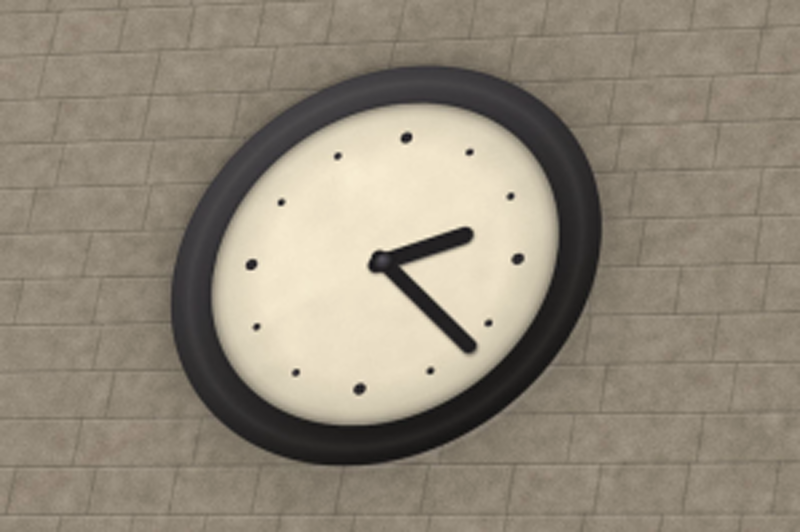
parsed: **2:22**
